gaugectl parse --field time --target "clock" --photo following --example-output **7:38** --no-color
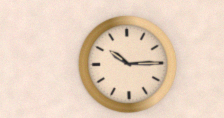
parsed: **10:15**
